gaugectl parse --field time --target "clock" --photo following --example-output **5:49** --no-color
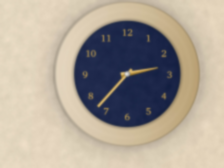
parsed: **2:37**
